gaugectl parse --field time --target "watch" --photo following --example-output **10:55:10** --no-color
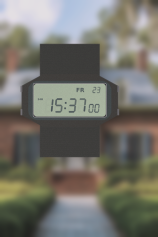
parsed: **15:37:00**
